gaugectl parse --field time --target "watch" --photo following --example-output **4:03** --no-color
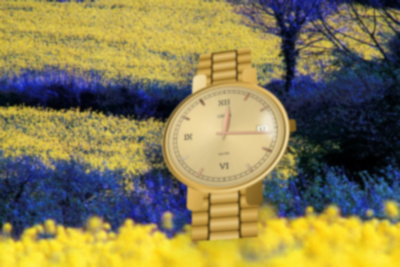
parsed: **12:16**
